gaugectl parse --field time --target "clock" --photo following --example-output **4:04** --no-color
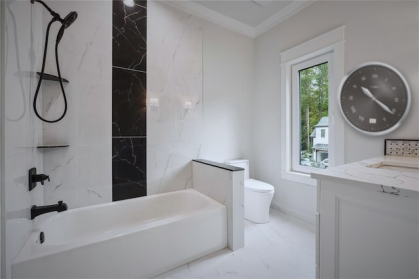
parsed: **10:21**
